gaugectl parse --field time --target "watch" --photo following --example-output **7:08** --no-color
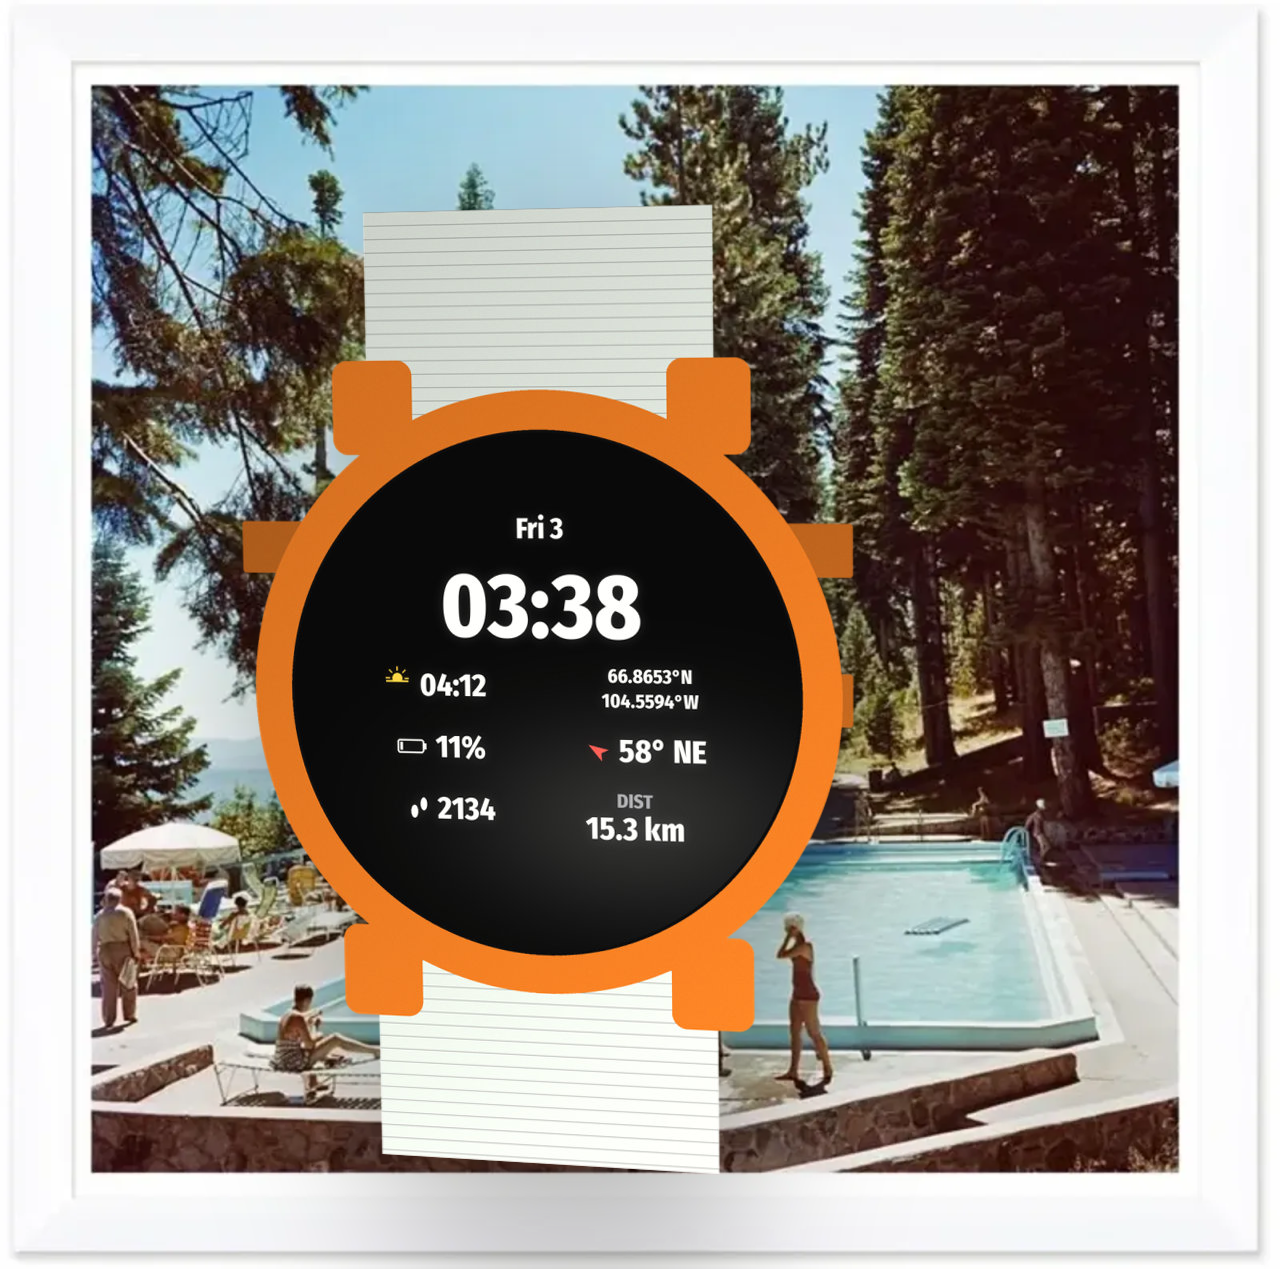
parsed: **3:38**
